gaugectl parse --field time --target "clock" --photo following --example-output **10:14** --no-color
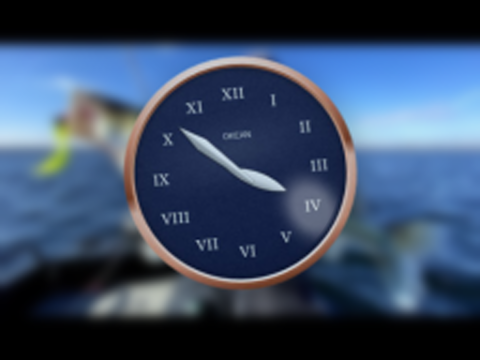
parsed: **3:52**
